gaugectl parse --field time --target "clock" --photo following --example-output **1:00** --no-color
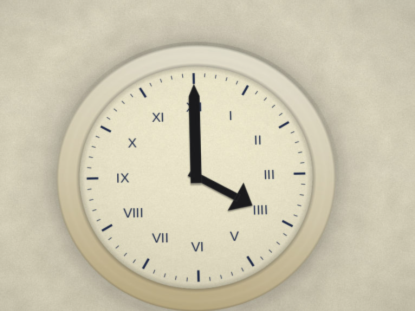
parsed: **4:00**
